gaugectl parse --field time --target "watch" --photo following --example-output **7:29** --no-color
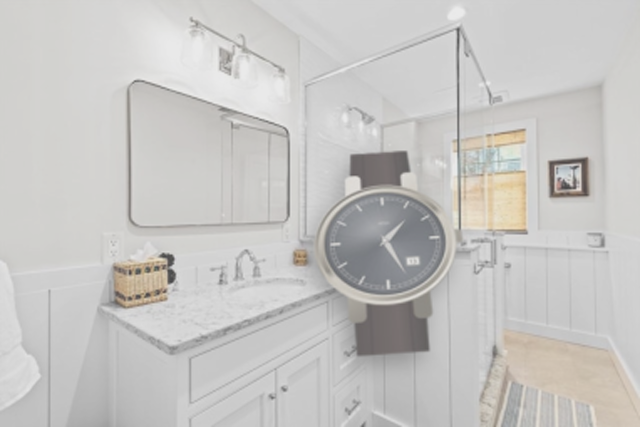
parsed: **1:26**
